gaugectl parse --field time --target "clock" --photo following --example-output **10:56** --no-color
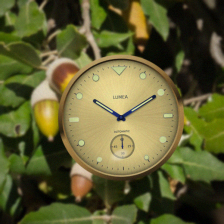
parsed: **10:10**
